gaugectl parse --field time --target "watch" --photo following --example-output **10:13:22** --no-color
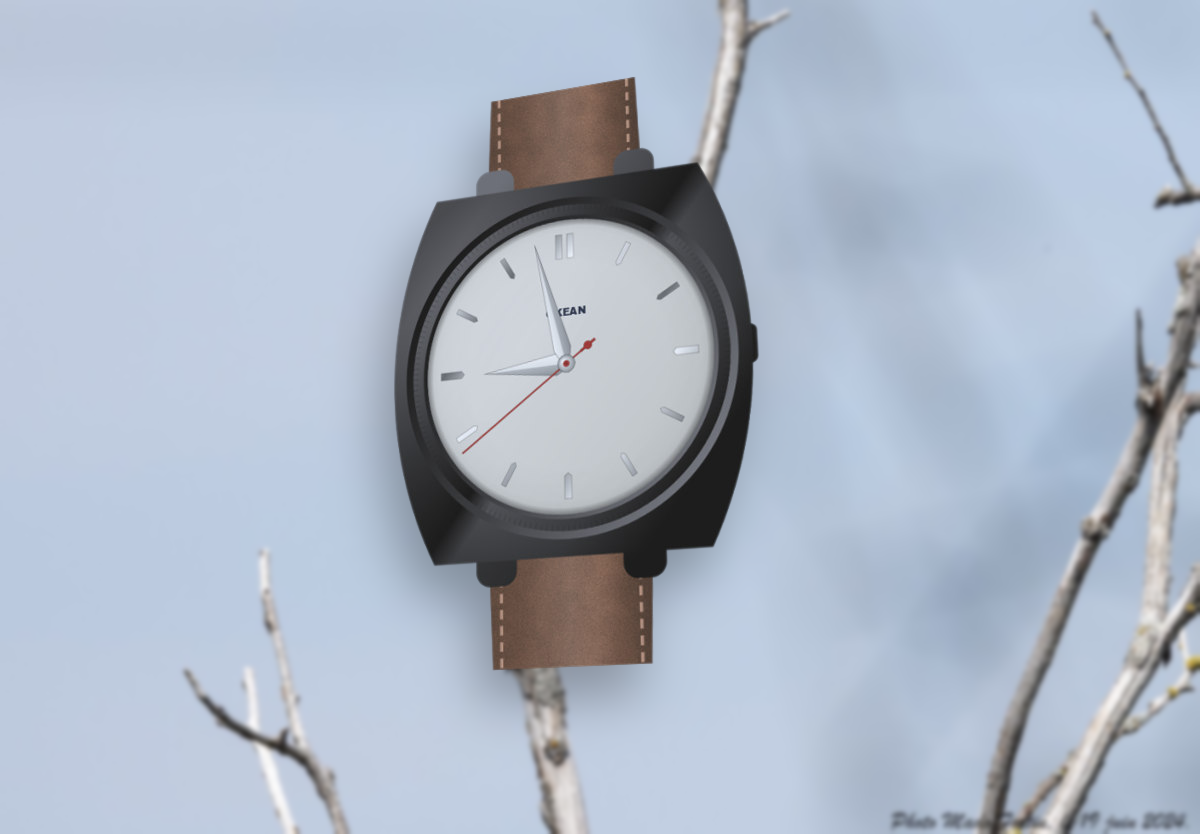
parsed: **8:57:39**
